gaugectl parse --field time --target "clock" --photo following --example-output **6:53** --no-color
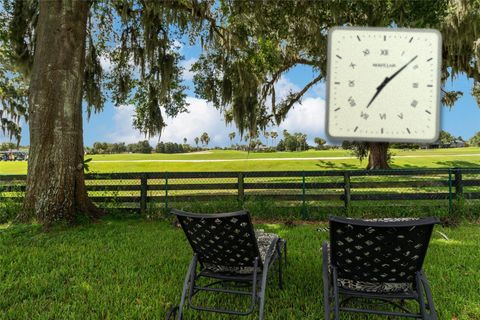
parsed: **7:08**
